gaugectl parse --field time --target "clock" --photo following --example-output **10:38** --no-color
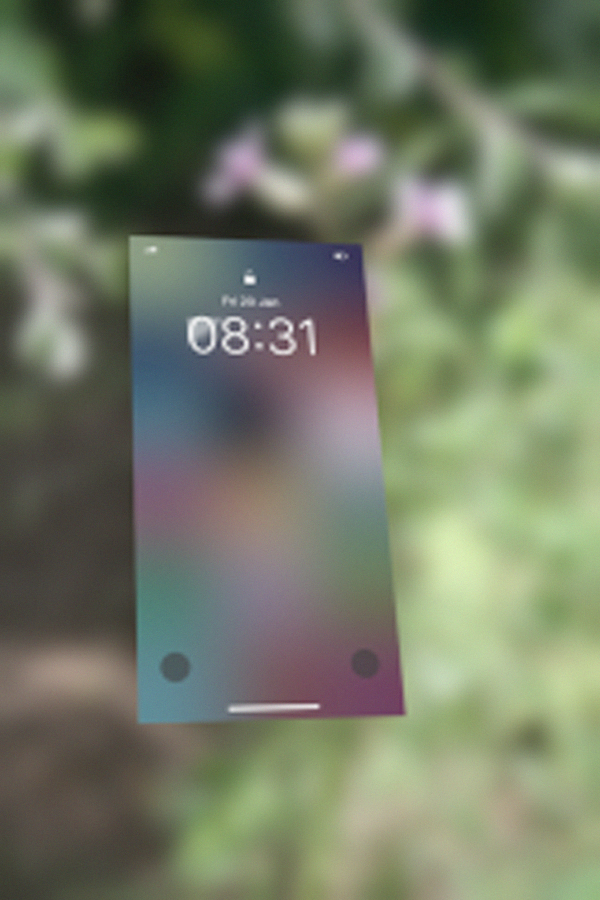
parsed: **8:31**
